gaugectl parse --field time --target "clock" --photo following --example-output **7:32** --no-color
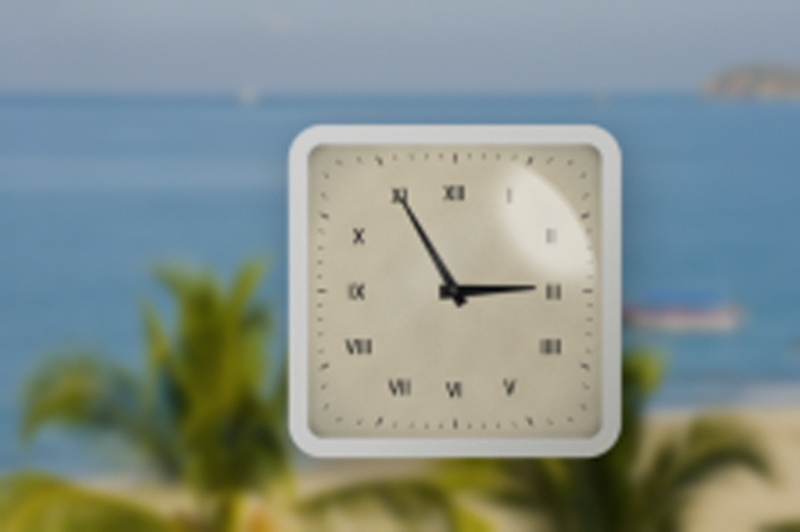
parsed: **2:55**
